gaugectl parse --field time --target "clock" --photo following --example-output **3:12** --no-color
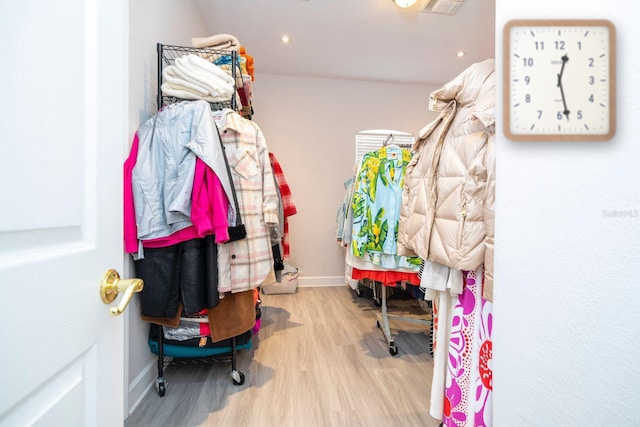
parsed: **12:28**
